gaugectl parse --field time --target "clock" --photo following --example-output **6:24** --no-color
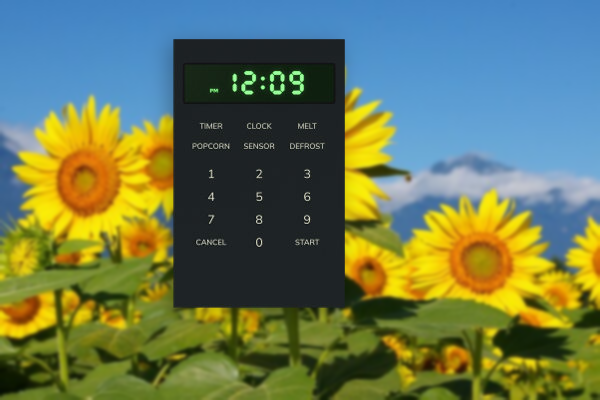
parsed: **12:09**
